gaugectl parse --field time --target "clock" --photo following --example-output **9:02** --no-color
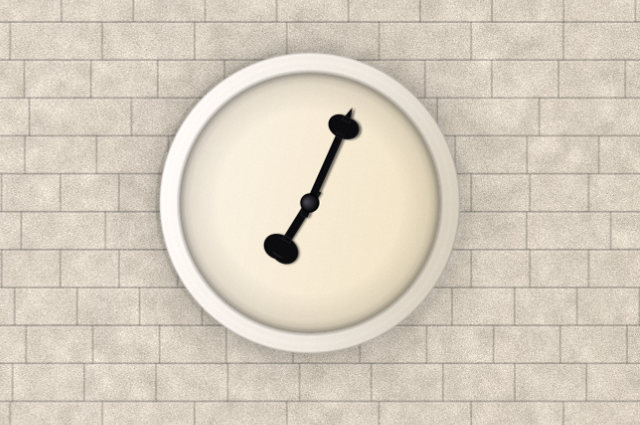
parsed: **7:04**
